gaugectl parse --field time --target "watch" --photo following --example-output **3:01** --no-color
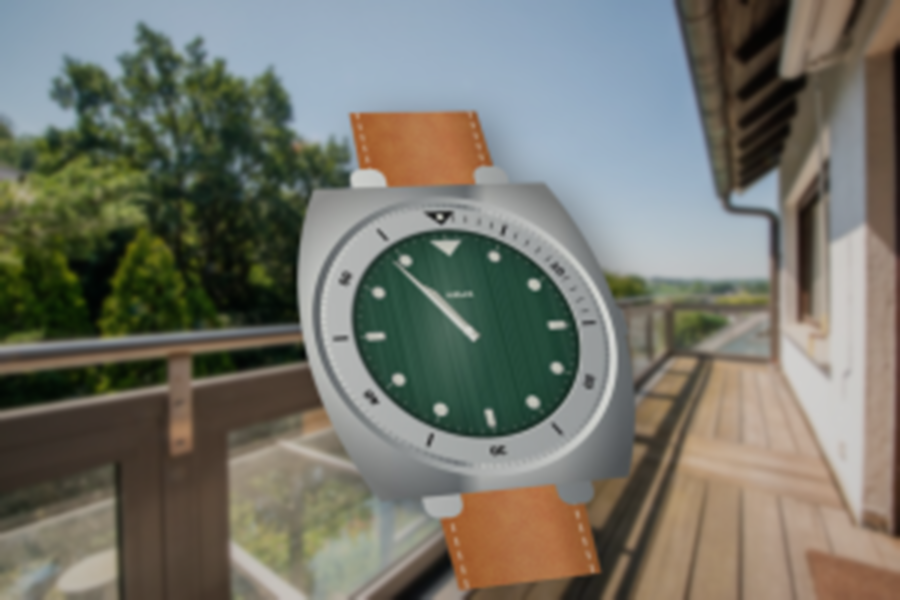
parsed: **10:54**
